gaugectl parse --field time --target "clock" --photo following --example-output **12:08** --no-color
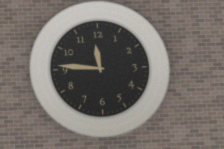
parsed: **11:46**
